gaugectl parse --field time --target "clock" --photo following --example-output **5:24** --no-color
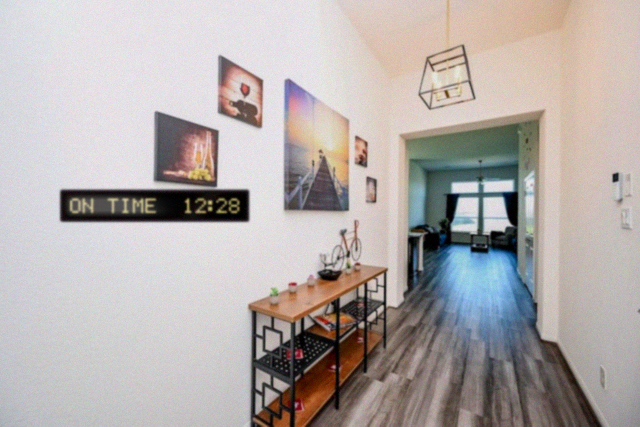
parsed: **12:28**
